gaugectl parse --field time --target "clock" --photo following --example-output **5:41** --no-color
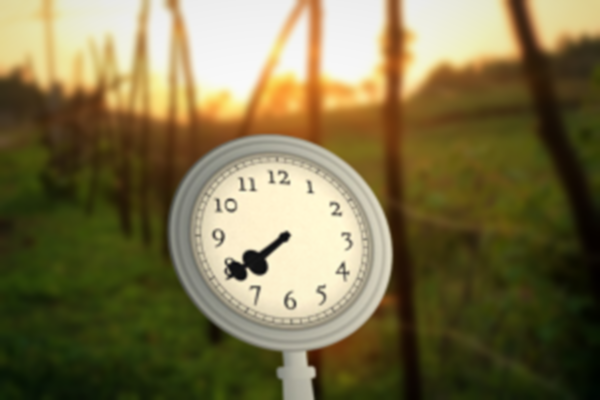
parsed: **7:39**
